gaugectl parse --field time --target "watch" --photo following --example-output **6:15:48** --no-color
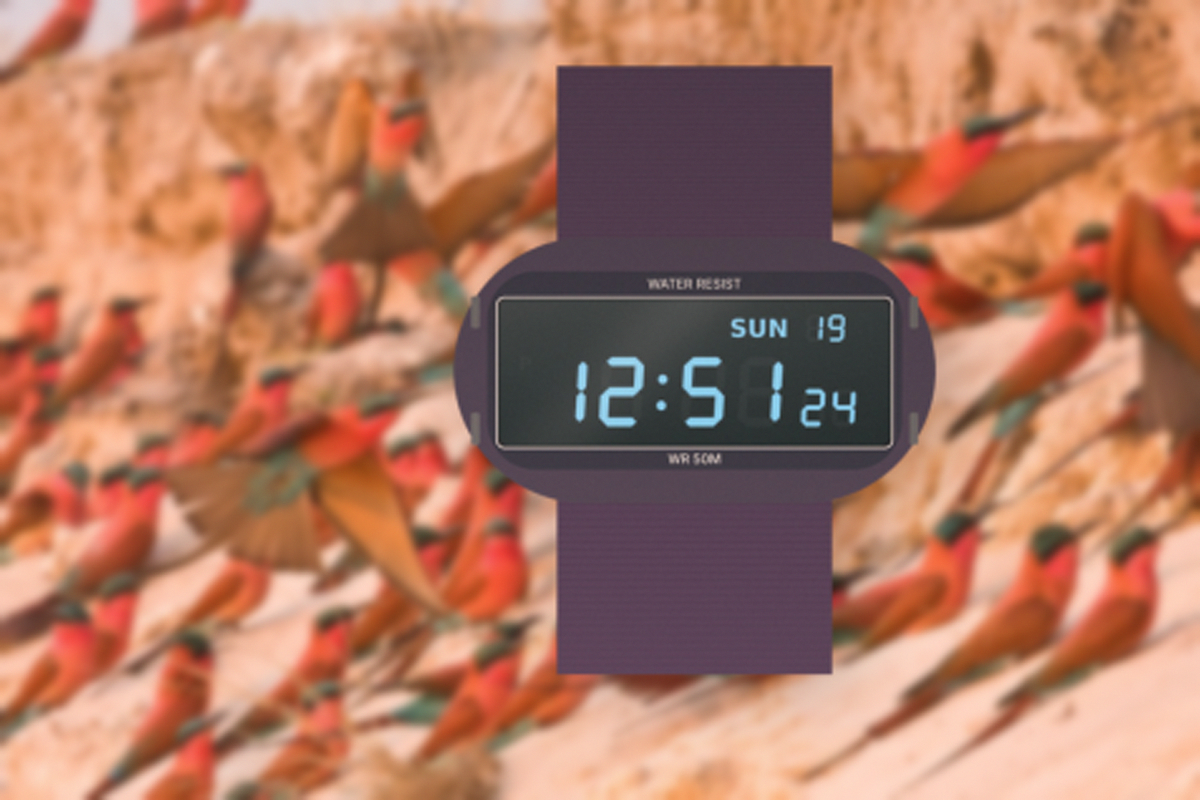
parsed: **12:51:24**
